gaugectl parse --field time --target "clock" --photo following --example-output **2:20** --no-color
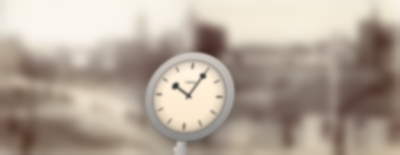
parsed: **10:05**
